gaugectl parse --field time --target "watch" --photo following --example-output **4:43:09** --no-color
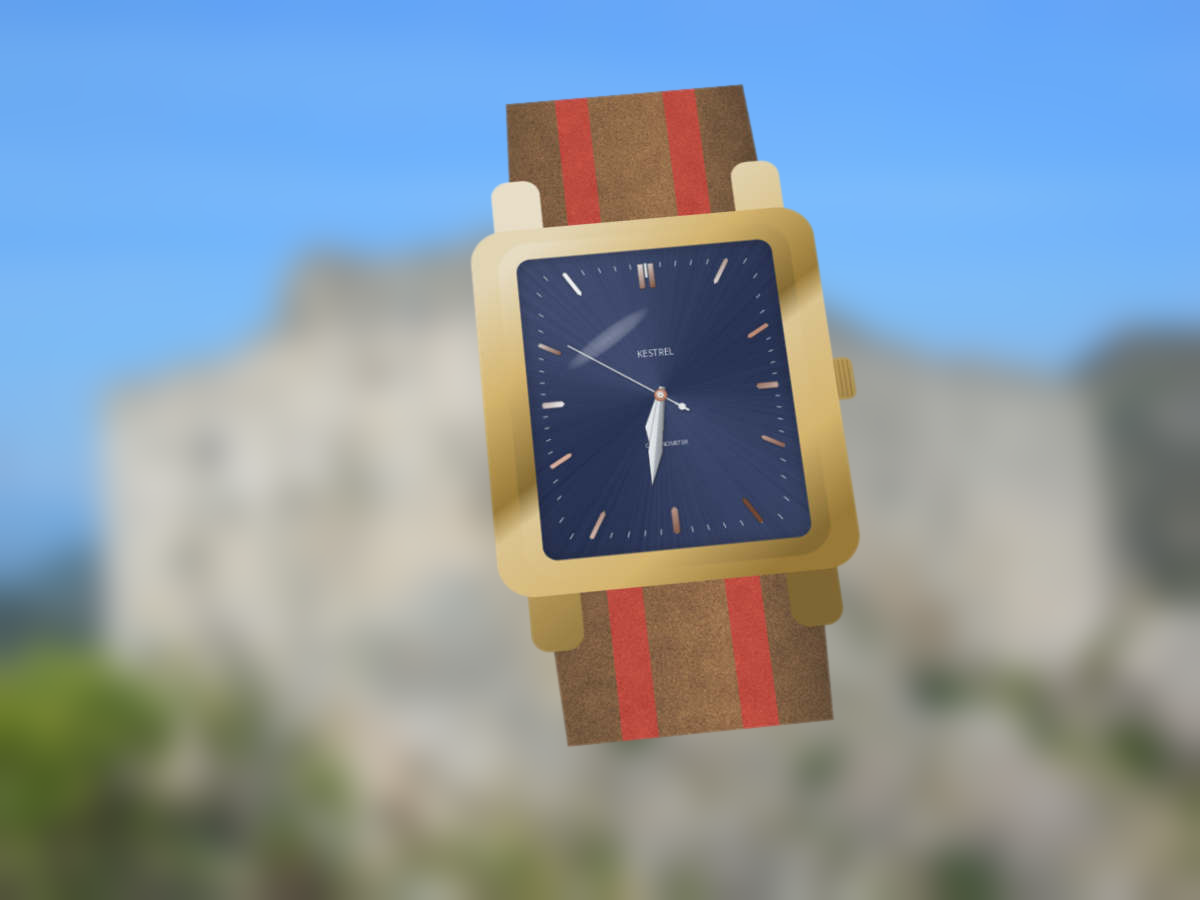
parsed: **6:31:51**
